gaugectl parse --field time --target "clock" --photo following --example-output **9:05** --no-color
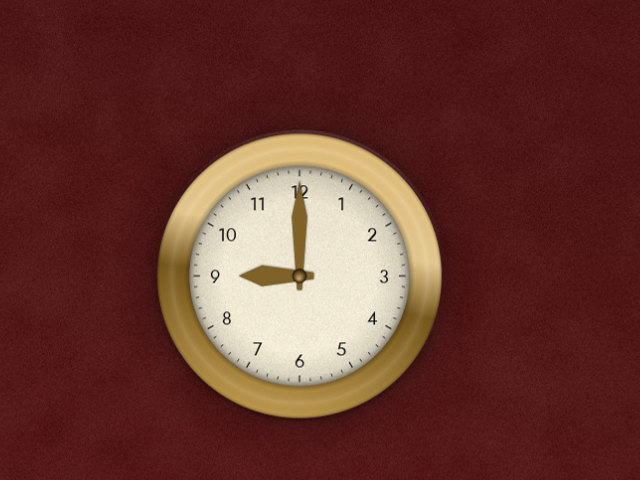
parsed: **9:00**
